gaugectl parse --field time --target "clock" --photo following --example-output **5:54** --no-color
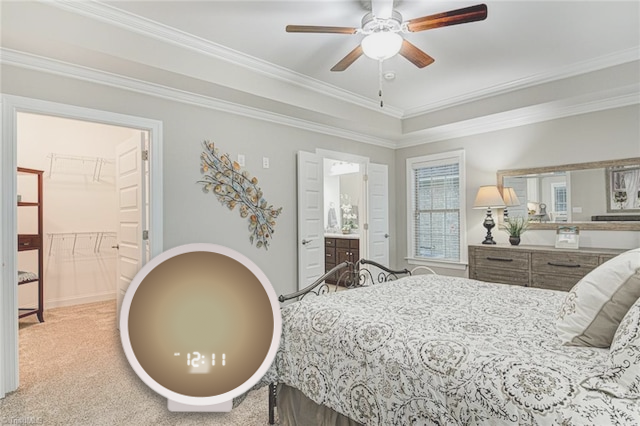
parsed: **12:11**
